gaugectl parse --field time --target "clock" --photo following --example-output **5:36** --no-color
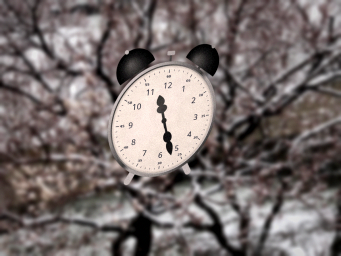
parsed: **11:27**
